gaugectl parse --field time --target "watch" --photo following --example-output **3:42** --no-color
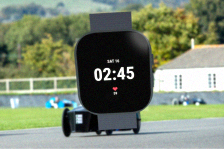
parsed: **2:45**
